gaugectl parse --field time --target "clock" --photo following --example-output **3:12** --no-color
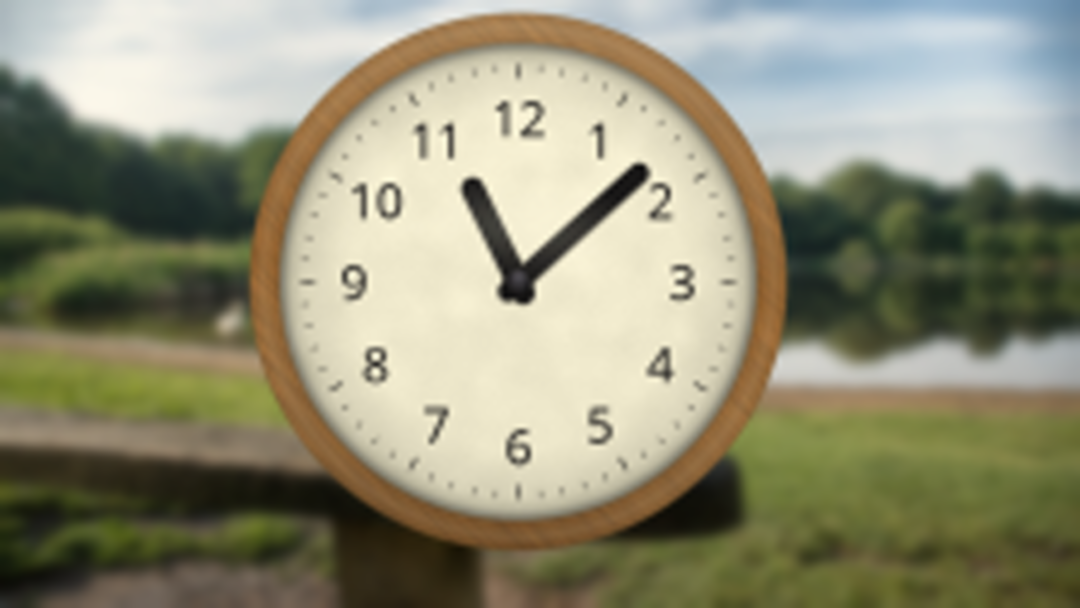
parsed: **11:08**
